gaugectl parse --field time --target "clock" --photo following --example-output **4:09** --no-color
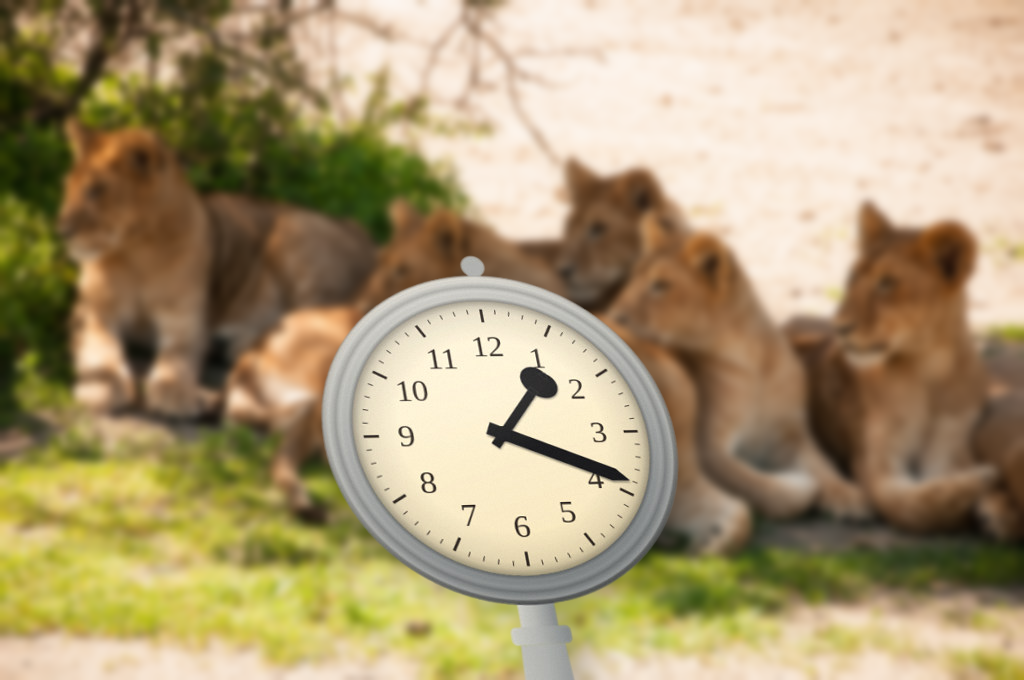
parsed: **1:19**
